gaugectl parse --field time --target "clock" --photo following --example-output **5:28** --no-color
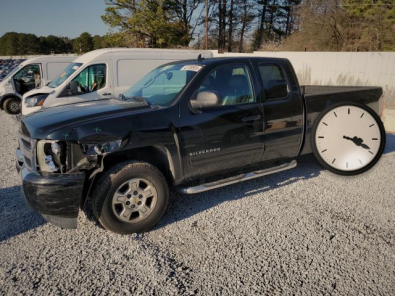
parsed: **3:19**
